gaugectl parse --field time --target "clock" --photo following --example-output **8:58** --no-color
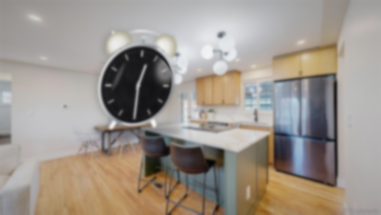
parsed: **12:30**
